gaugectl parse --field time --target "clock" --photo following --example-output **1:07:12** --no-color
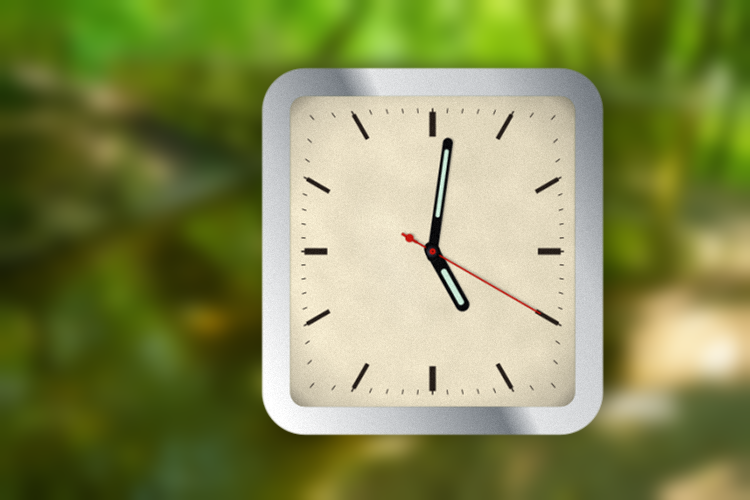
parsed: **5:01:20**
